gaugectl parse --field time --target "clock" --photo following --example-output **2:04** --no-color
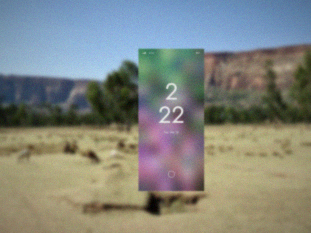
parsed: **2:22**
